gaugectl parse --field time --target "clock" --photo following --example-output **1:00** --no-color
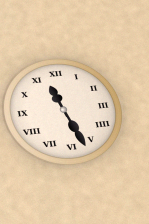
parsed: **11:27**
